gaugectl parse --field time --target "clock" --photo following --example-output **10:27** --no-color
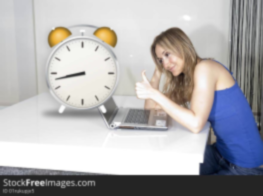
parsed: **8:43**
